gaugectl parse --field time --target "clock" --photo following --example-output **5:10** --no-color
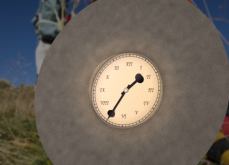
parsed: **1:35**
